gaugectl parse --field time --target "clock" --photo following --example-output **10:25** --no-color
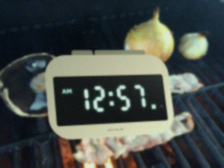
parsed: **12:57**
